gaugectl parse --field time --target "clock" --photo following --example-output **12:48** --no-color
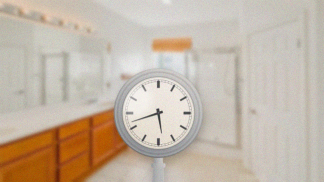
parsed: **5:42**
